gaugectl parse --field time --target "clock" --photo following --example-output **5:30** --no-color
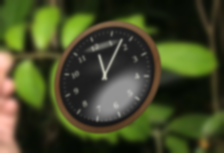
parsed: **12:08**
